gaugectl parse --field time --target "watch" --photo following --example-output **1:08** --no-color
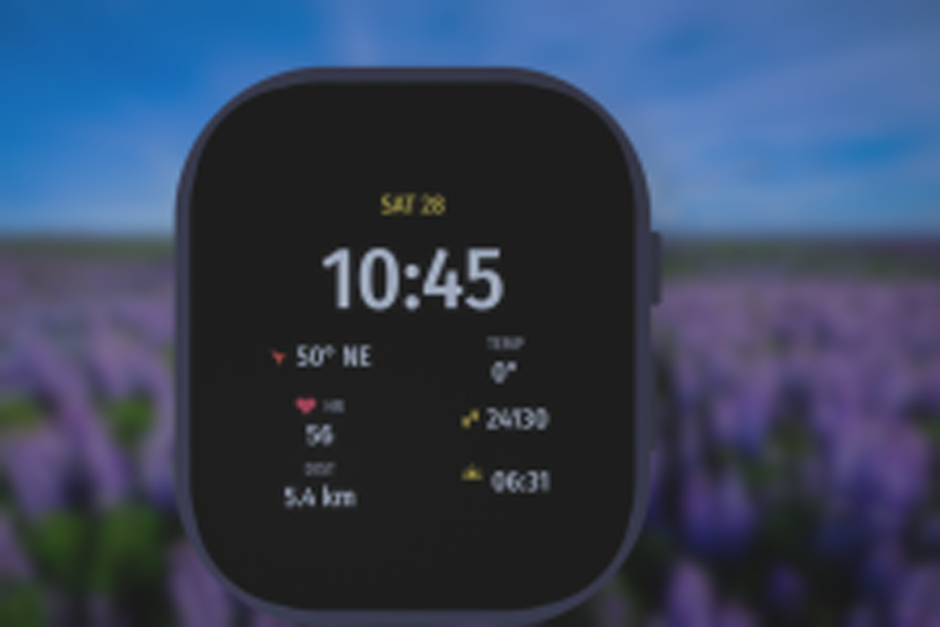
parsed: **10:45**
